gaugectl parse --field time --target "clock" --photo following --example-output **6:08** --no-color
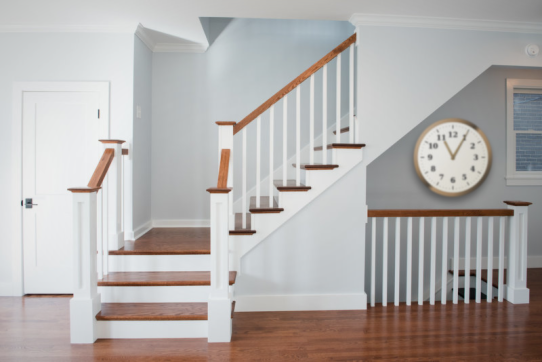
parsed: **11:05**
